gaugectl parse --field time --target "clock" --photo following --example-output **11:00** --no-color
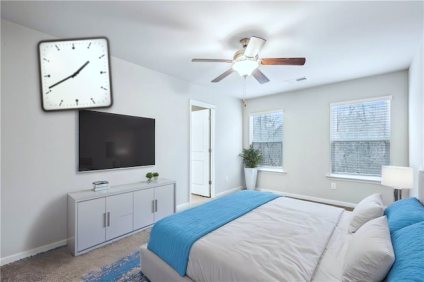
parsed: **1:41**
